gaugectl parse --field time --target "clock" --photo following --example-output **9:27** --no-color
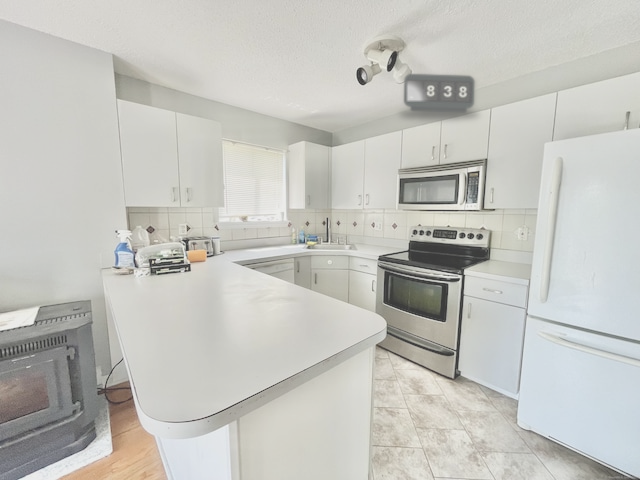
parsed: **8:38**
